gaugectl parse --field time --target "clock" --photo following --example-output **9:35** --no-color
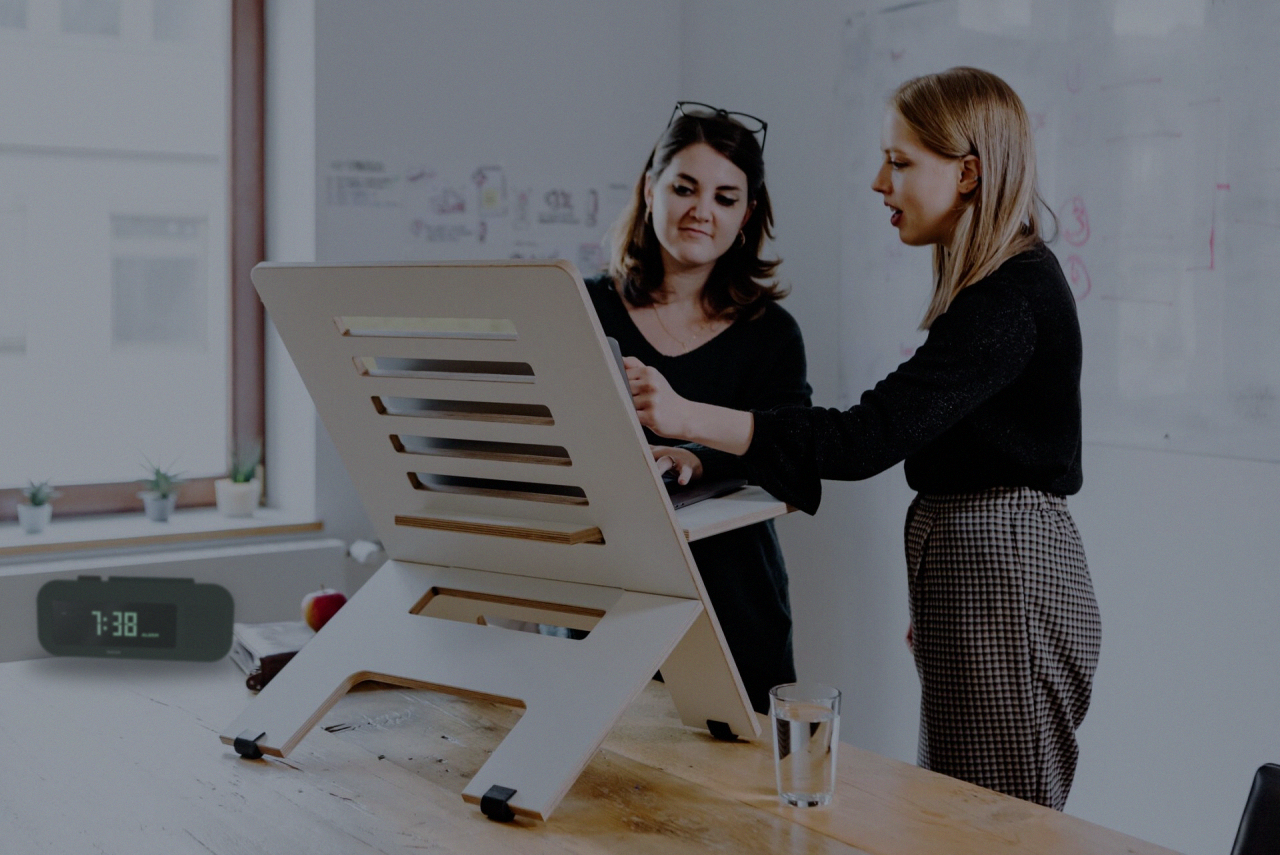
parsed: **7:38**
